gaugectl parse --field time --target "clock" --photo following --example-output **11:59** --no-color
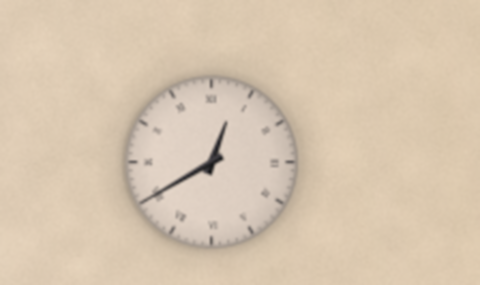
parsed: **12:40**
